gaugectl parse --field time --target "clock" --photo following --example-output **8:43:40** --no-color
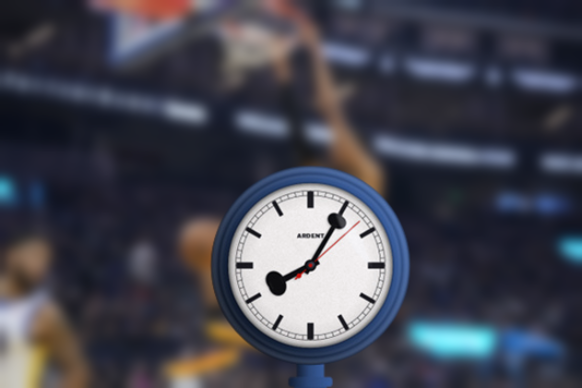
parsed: **8:05:08**
